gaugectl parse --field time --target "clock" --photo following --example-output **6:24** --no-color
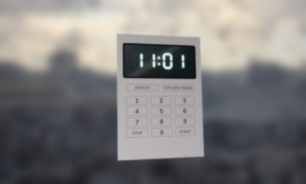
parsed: **11:01**
